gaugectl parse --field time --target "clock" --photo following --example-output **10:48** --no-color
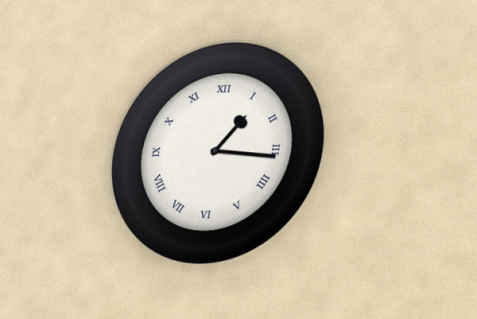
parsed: **1:16**
